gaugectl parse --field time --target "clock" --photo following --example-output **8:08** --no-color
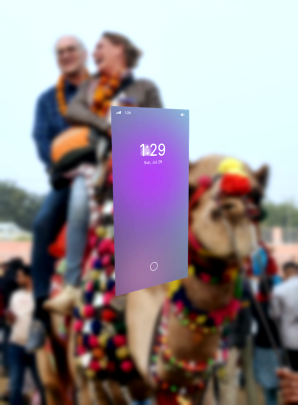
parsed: **1:29**
